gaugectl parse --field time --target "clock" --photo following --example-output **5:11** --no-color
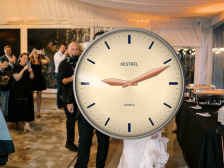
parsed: **9:11**
